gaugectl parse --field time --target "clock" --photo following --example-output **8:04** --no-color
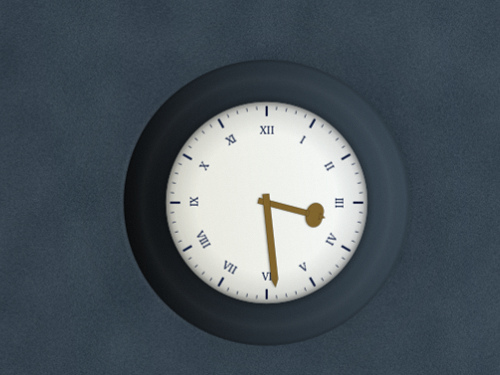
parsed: **3:29**
